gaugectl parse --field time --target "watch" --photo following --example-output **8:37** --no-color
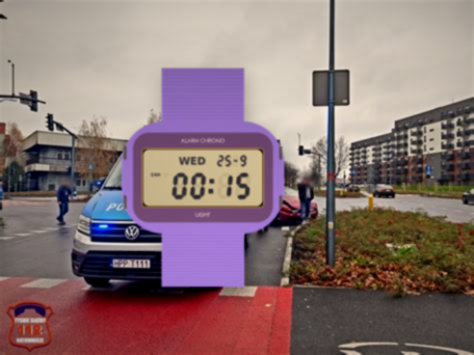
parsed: **0:15**
